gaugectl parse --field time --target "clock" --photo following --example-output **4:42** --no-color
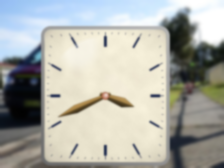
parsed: **3:41**
